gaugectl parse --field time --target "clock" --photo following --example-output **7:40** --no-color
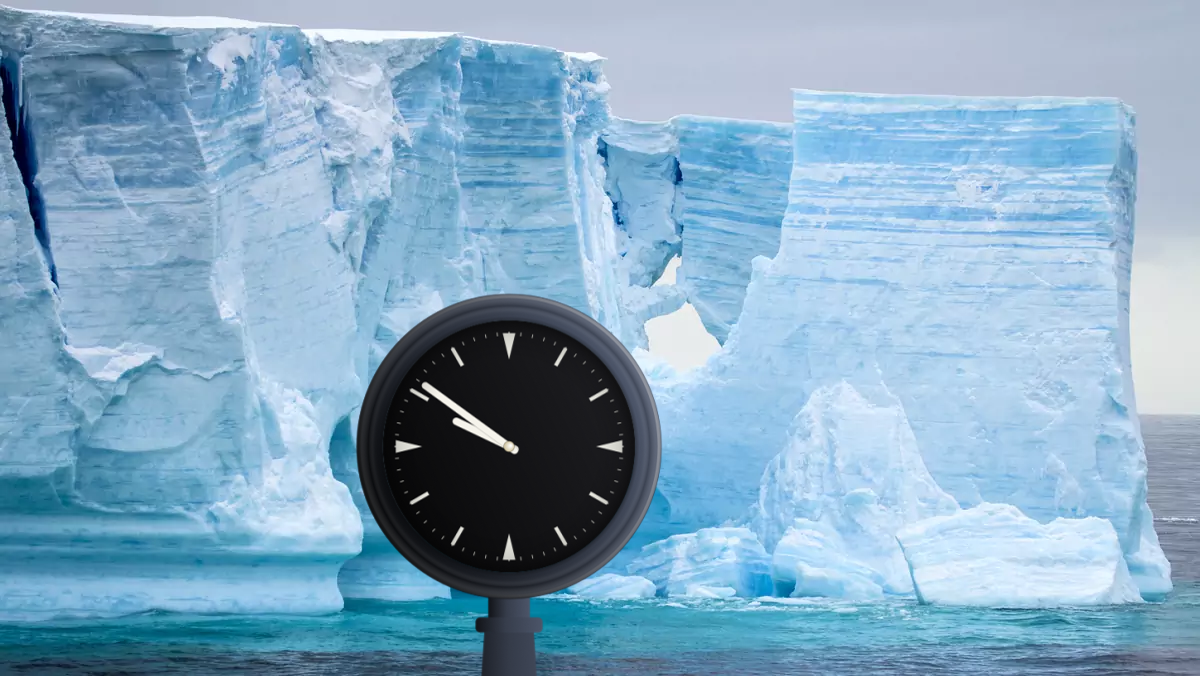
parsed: **9:51**
